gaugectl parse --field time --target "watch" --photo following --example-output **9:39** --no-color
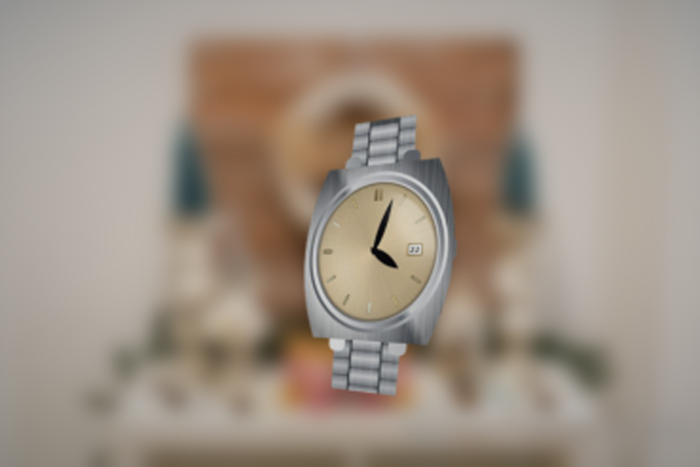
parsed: **4:03**
